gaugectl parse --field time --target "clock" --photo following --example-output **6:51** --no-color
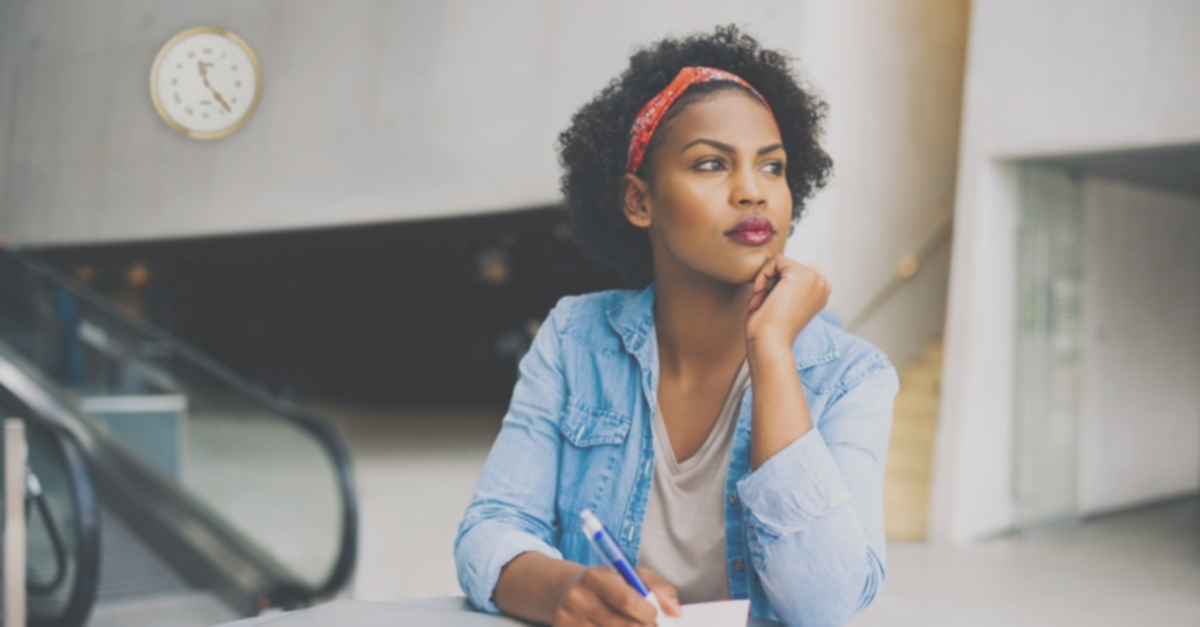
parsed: **11:23**
